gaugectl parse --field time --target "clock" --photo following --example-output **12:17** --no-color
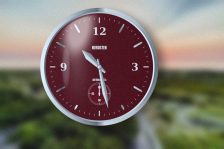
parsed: **10:28**
